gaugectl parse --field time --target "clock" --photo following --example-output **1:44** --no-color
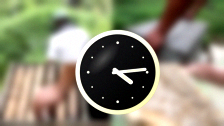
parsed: **4:14**
